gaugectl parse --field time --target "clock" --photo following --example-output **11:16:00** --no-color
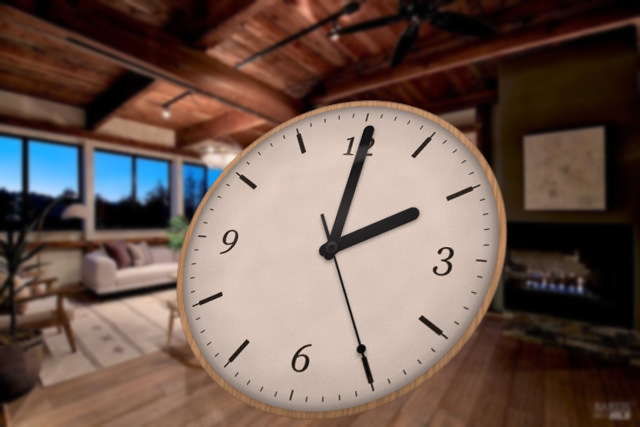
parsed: **2:00:25**
